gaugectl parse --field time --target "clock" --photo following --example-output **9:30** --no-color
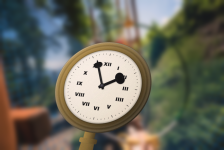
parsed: **1:56**
